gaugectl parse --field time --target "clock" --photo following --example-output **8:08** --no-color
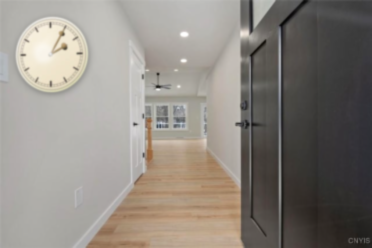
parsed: **2:05**
